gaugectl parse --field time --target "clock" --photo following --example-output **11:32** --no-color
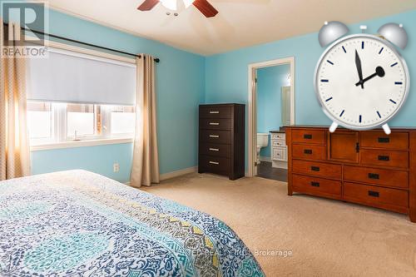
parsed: **1:58**
